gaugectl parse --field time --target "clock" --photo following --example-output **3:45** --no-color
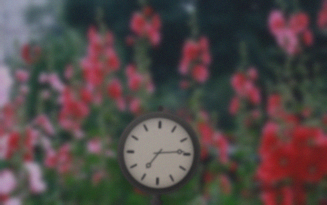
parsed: **7:14**
